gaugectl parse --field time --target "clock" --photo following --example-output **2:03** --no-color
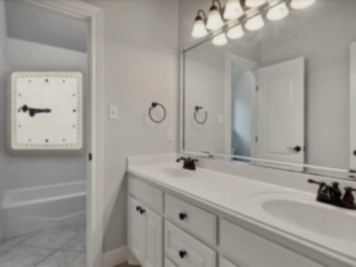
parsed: **8:46**
